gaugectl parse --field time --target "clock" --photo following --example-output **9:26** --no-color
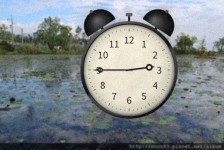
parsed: **2:45**
